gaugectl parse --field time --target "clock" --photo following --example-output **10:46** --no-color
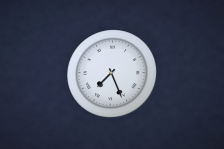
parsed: **7:26**
